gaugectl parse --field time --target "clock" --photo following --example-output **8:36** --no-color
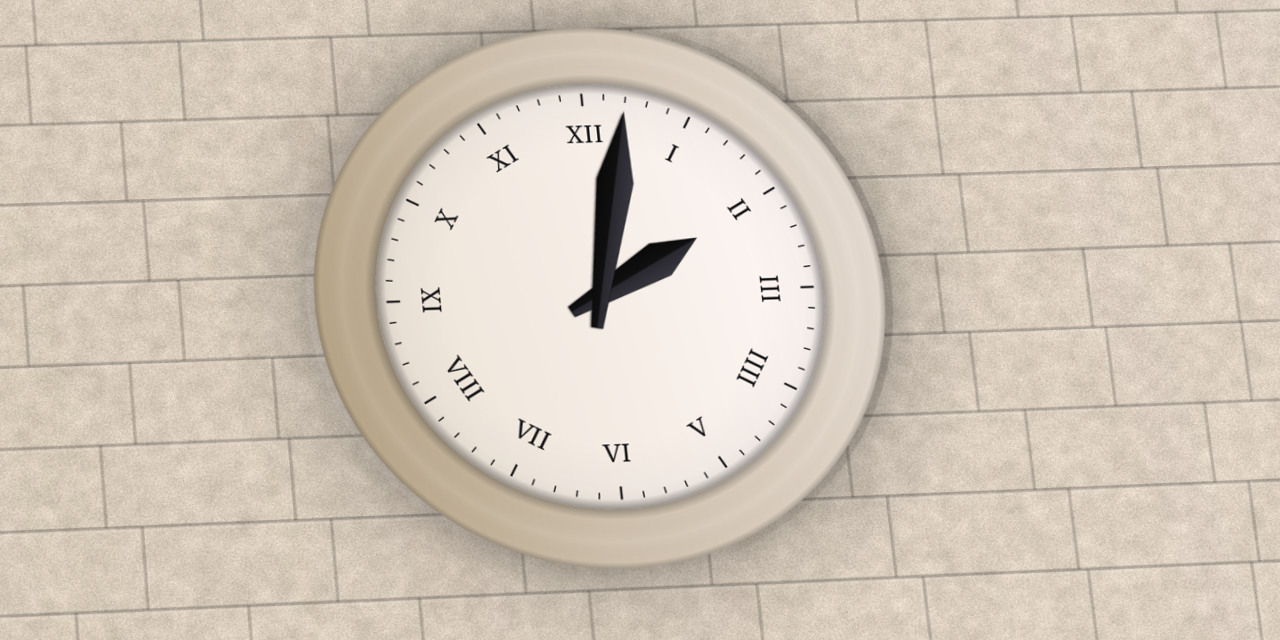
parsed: **2:02**
